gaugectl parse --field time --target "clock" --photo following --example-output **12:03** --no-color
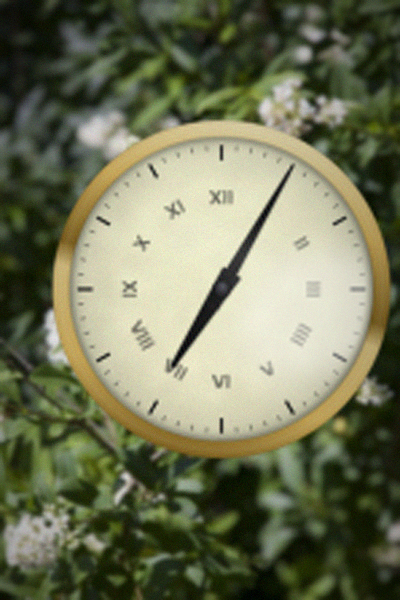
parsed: **7:05**
